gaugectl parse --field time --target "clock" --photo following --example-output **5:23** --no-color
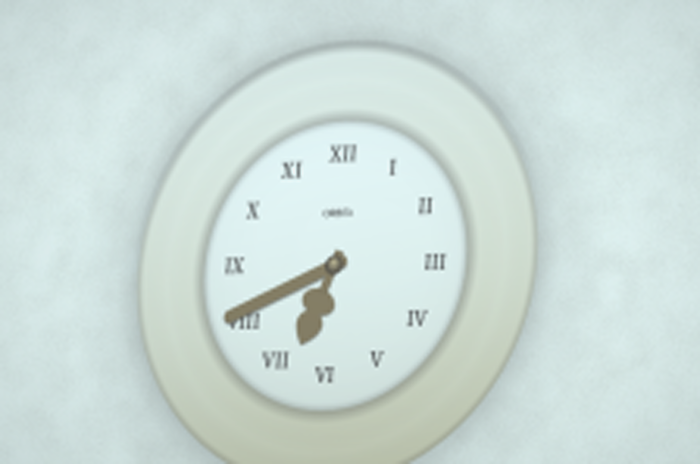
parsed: **6:41**
